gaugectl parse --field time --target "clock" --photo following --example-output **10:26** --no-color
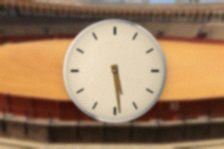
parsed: **5:29**
